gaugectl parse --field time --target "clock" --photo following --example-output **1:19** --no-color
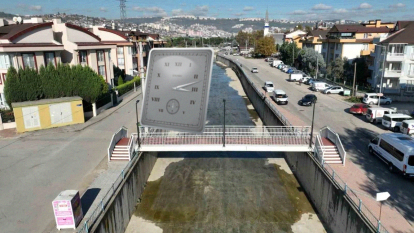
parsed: **3:12**
